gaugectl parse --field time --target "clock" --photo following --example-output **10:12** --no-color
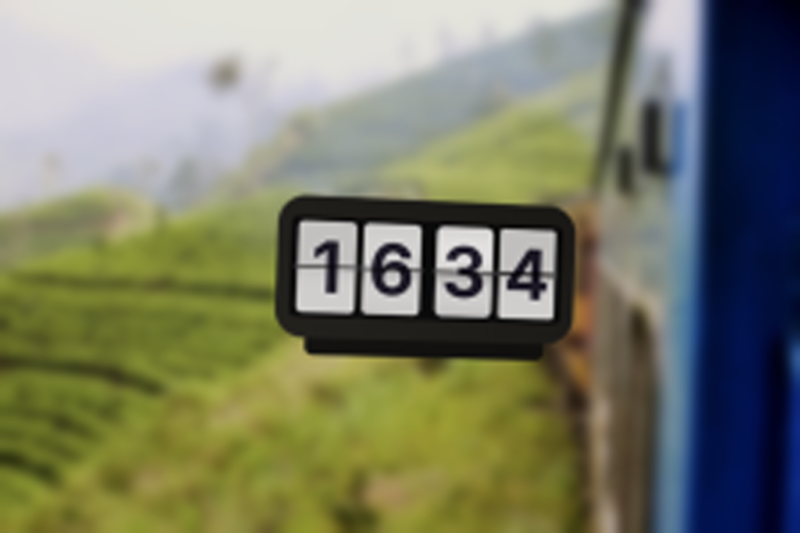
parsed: **16:34**
